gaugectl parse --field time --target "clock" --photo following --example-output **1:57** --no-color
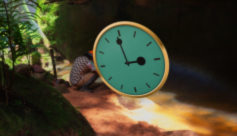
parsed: **2:59**
